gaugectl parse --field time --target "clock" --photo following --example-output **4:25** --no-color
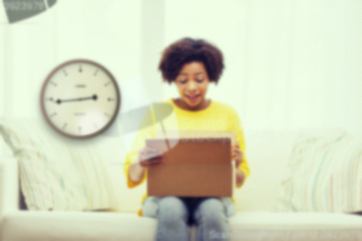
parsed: **2:44**
